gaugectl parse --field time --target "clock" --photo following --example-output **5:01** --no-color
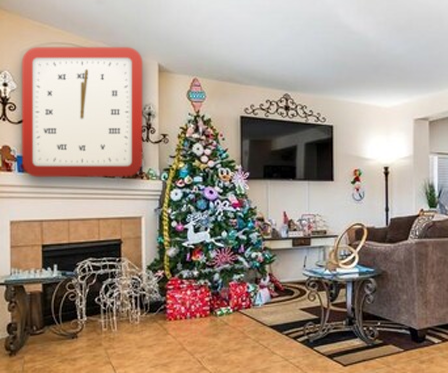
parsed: **12:01**
